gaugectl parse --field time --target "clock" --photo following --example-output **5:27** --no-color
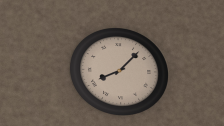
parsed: **8:07**
